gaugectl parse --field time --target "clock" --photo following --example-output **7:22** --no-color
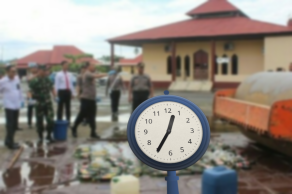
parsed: **12:35**
